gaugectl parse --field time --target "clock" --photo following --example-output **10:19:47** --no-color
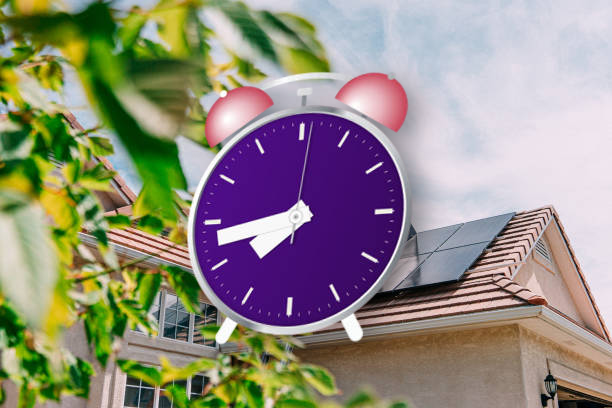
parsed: **7:43:01**
